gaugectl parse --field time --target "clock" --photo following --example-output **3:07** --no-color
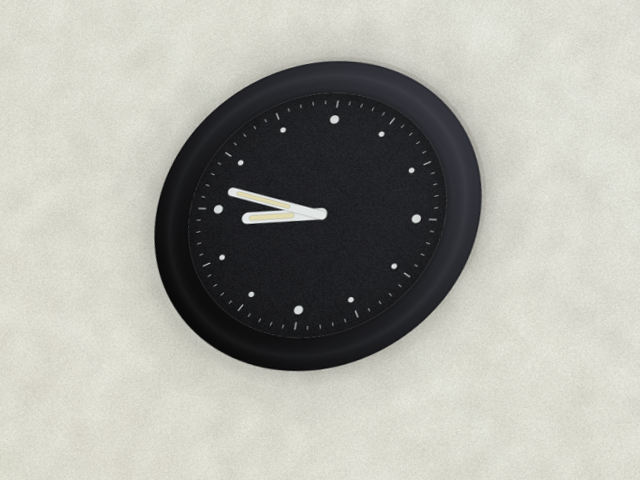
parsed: **8:47**
